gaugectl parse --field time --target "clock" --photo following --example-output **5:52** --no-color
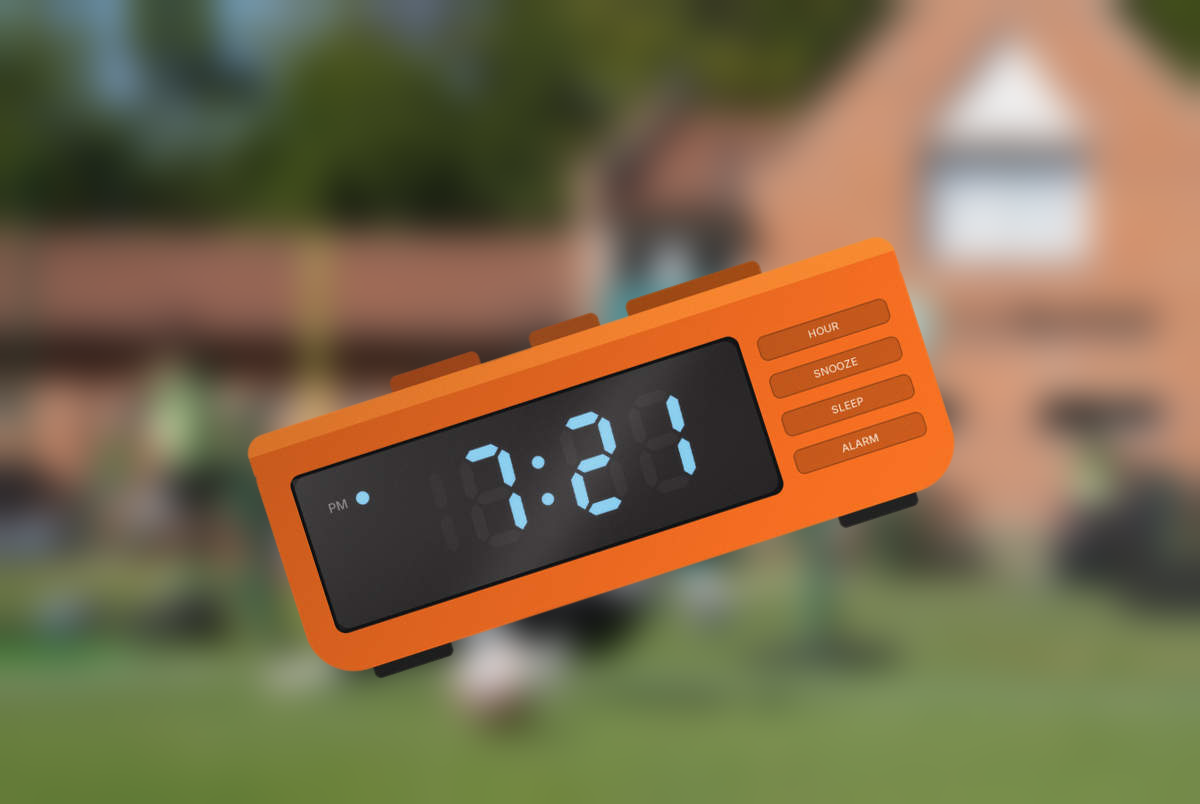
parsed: **7:21**
